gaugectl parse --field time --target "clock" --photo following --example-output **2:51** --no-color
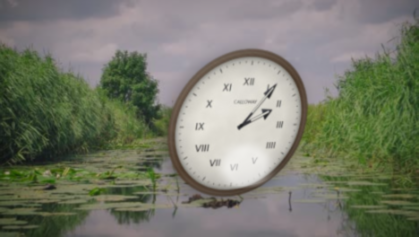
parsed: **2:06**
